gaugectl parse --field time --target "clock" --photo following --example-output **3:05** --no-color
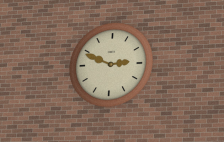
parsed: **2:49**
